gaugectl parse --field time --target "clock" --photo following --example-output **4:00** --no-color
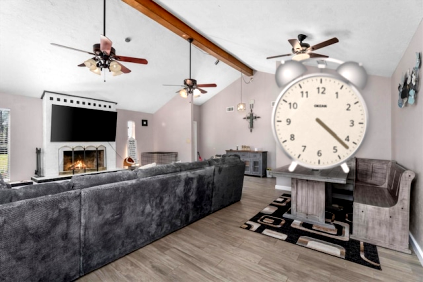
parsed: **4:22**
